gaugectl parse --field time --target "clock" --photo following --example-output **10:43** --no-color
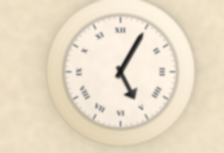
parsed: **5:05**
